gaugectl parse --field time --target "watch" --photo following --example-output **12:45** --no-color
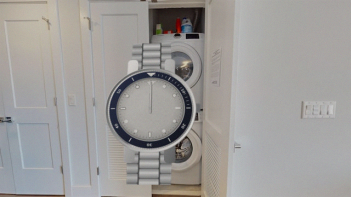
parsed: **12:00**
